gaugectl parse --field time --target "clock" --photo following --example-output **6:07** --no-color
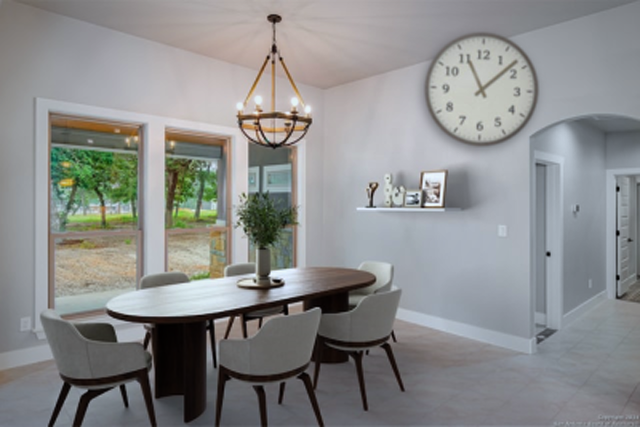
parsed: **11:08**
